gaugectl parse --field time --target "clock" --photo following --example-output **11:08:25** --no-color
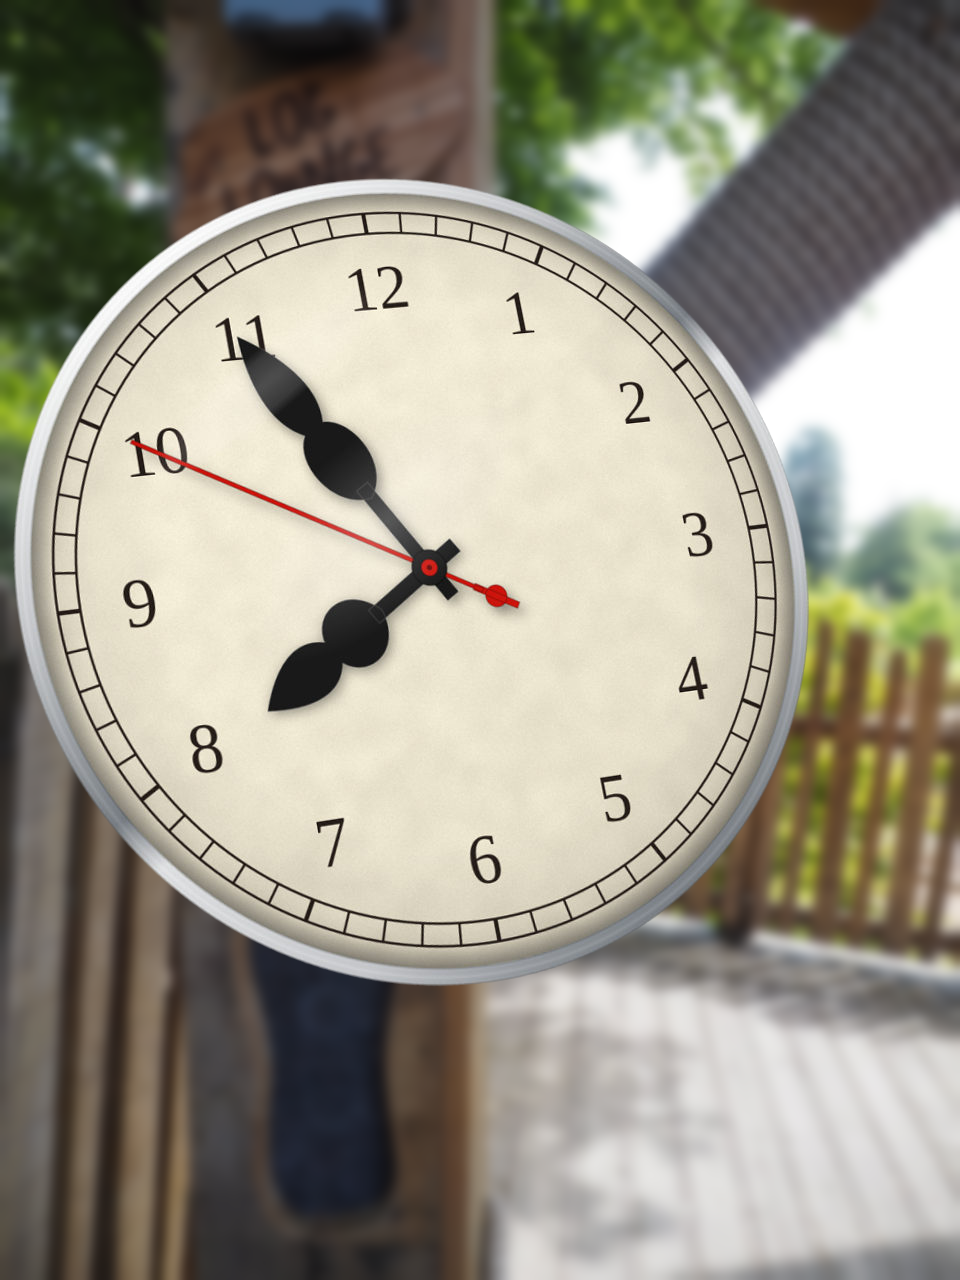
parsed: **7:54:50**
